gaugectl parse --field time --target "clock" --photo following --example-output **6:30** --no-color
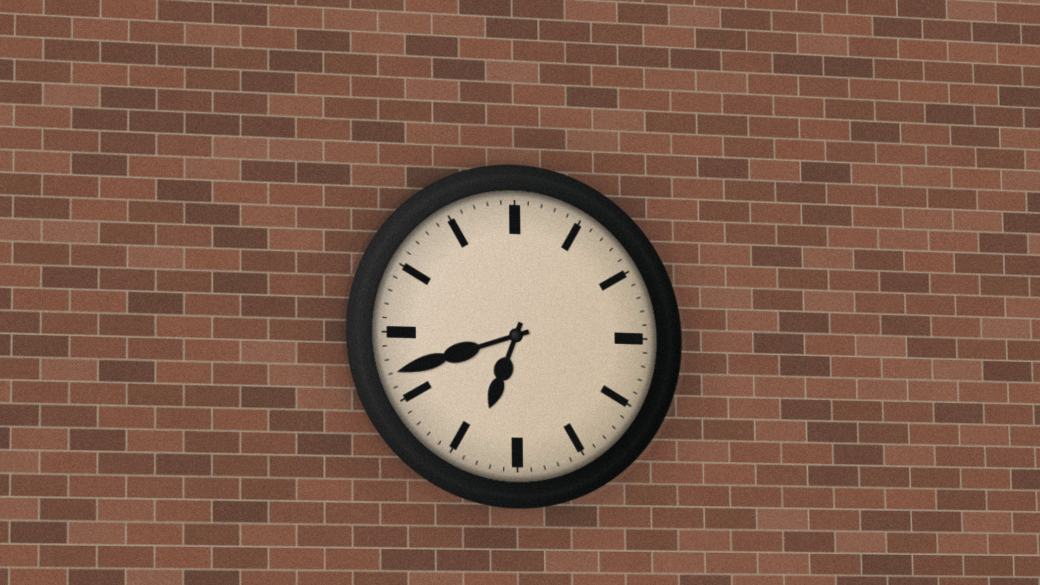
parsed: **6:42**
